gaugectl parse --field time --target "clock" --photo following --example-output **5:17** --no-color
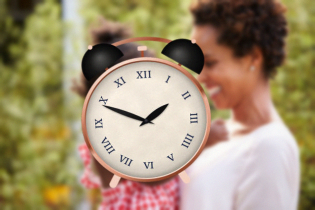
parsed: **1:49**
